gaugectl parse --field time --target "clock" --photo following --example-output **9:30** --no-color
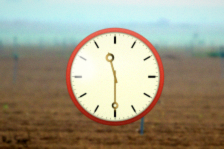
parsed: **11:30**
